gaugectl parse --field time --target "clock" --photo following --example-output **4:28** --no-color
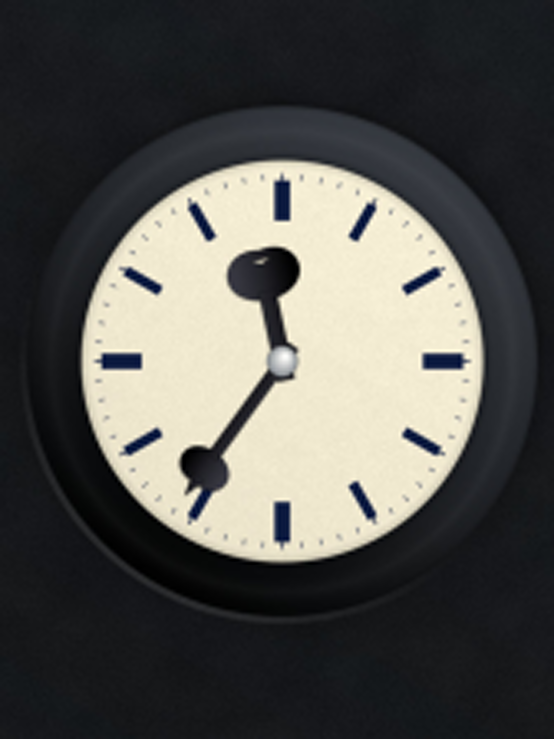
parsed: **11:36**
